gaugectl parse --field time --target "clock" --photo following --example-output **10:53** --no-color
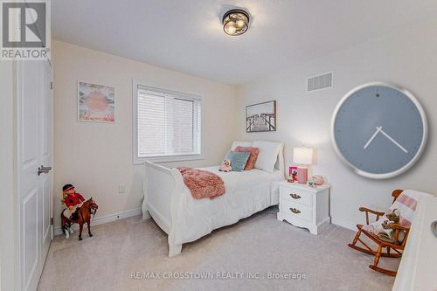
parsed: **7:22**
